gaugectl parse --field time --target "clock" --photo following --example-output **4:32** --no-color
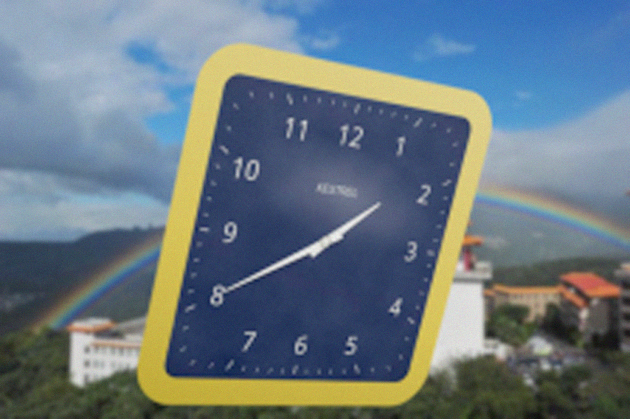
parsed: **1:40**
